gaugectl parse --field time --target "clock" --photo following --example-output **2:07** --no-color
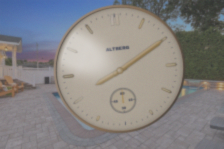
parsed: **8:10**
